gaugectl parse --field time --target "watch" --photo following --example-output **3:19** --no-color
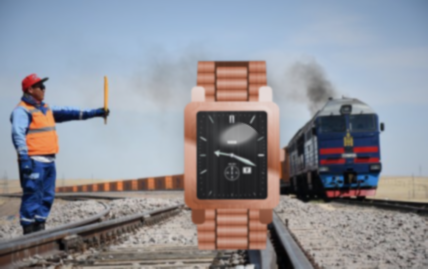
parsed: **9:19**
